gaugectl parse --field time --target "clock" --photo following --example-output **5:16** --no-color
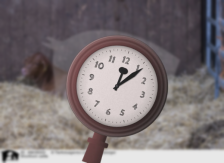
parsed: **12:06**
